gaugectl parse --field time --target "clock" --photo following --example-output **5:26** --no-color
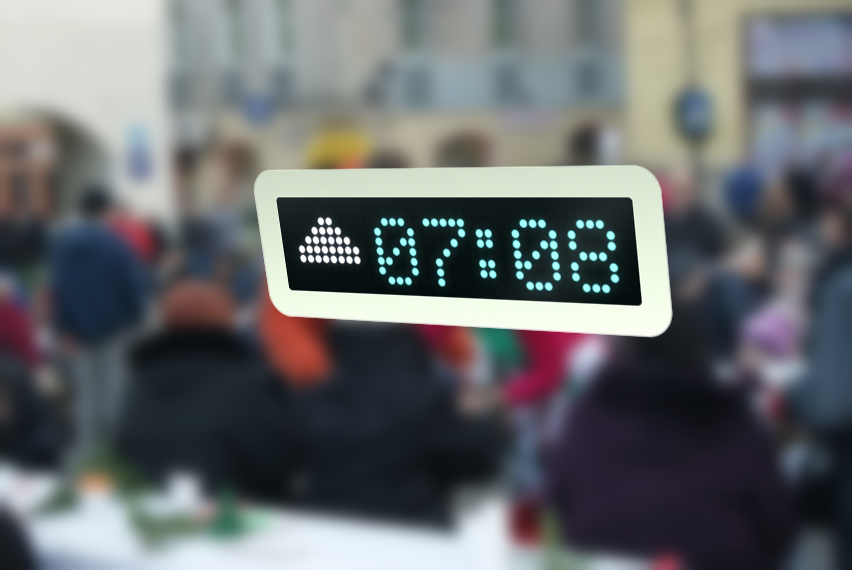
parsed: **7:08**
